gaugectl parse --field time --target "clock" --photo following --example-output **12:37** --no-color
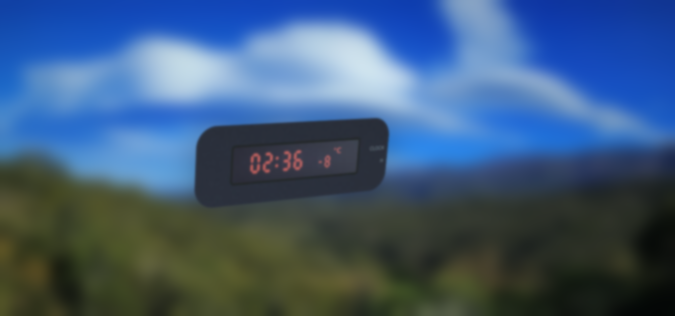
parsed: **2:36**
